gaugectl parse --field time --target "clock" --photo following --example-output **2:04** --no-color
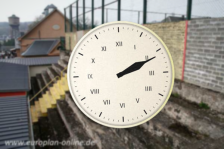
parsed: **2:11**
